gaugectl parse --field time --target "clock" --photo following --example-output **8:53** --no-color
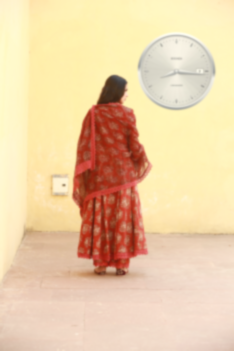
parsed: **8:16**
